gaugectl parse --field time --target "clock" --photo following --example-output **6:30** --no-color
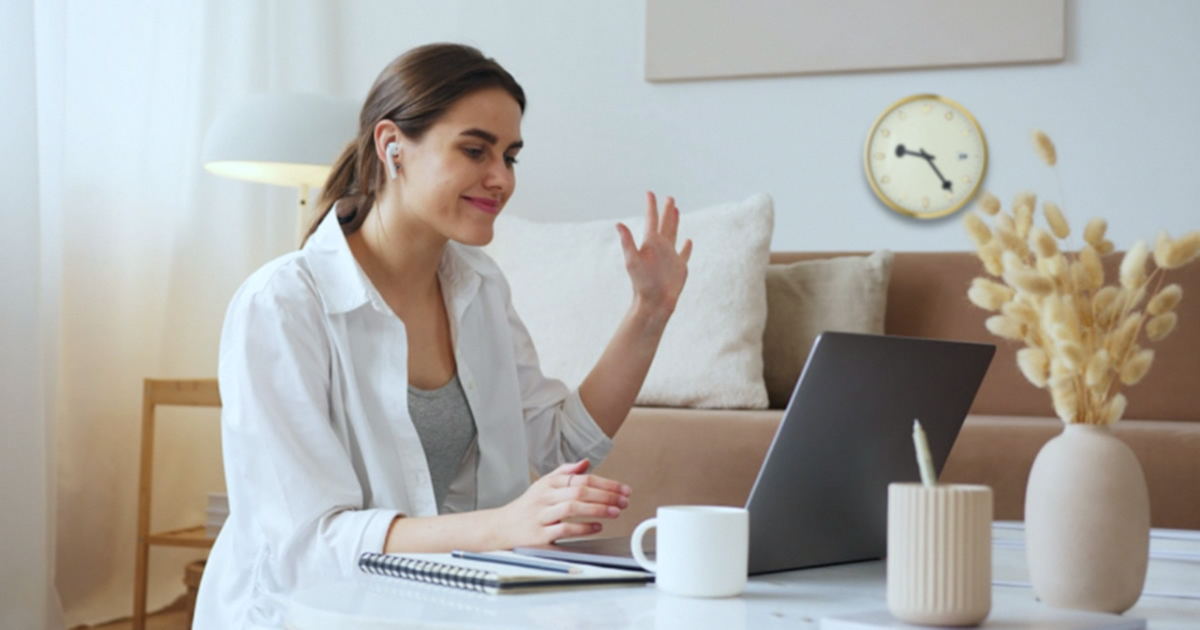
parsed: **9:24**
